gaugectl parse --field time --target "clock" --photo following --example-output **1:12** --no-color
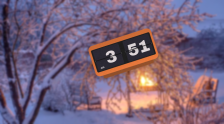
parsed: **3:51**
